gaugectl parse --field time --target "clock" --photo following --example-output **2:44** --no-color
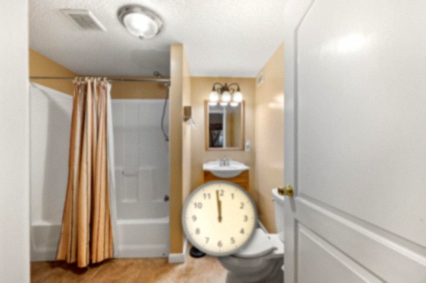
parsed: **11:59**
